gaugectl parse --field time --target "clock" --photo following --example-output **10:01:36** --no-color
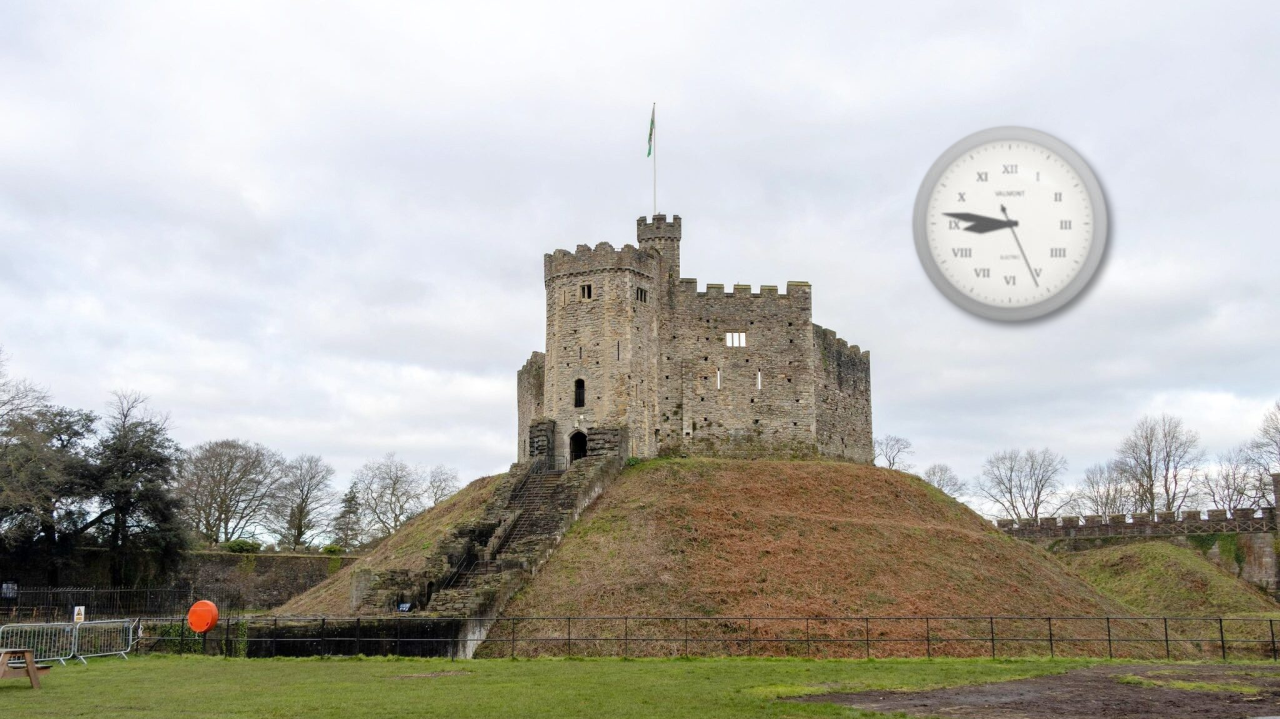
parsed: **8:46:26**
